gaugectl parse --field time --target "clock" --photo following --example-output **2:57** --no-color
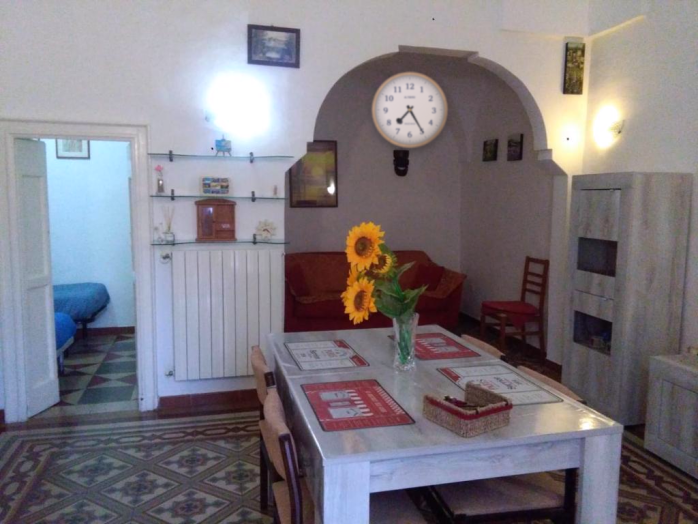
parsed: **7:25**
